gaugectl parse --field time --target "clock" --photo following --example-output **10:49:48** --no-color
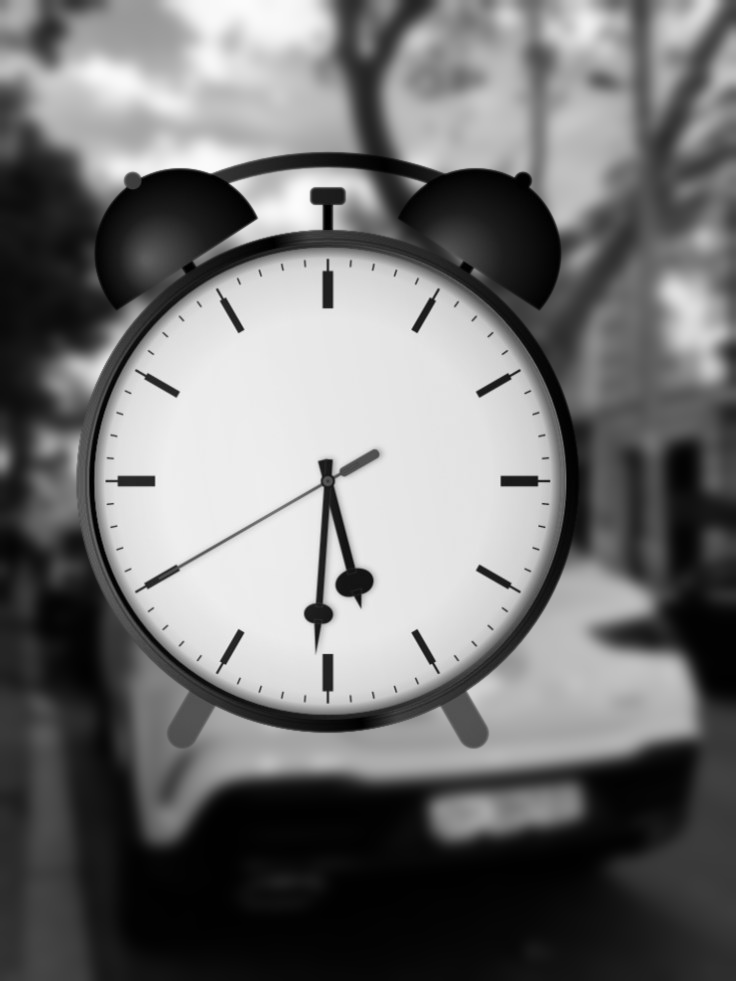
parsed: **5:30:40**
